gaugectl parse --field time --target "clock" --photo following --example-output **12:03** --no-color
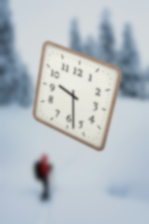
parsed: **9:28**
